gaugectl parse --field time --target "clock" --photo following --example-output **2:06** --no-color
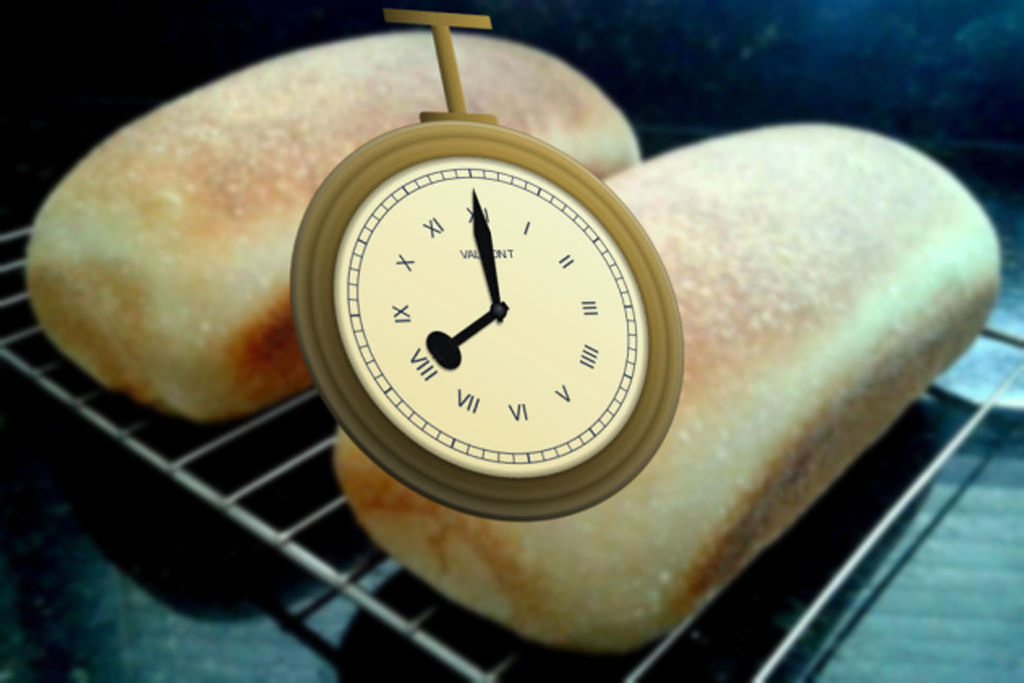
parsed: **8:00**
